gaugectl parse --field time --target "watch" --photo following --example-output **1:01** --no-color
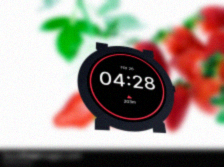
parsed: **4:28**
